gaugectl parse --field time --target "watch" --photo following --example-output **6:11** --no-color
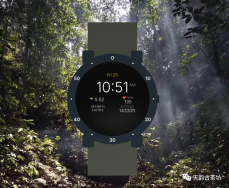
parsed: **10:51**
